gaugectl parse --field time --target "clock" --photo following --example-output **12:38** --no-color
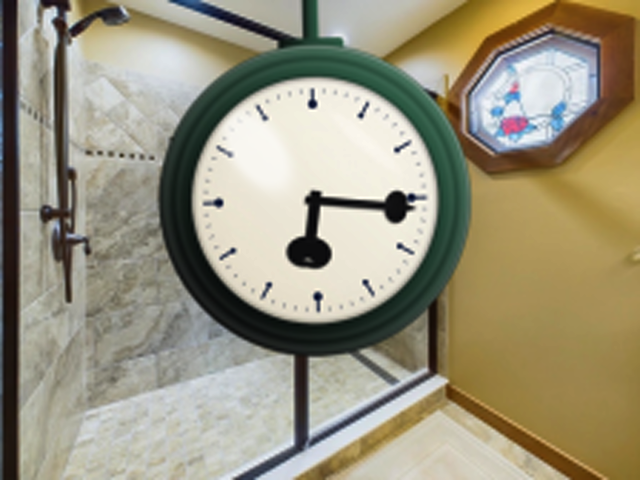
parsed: **6:16**
